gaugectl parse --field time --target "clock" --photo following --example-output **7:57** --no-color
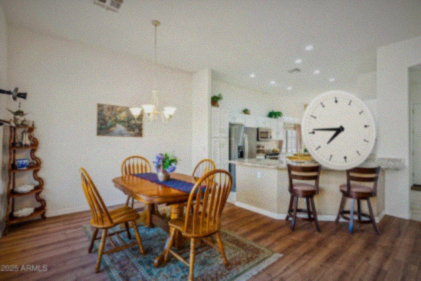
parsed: **7:46**
